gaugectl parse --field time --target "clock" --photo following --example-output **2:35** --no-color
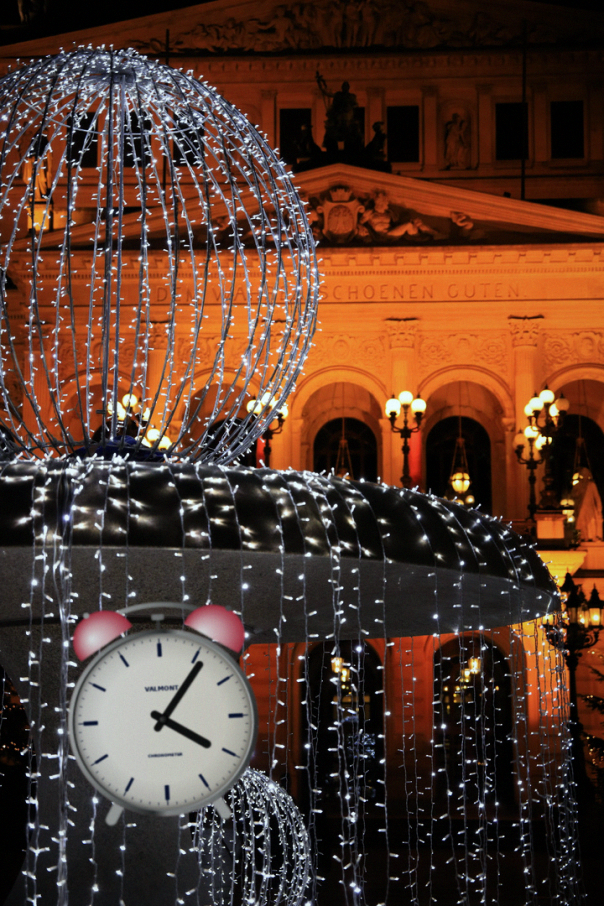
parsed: **4:06**
